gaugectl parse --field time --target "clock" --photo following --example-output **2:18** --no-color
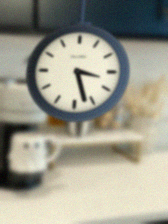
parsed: **3:27**
